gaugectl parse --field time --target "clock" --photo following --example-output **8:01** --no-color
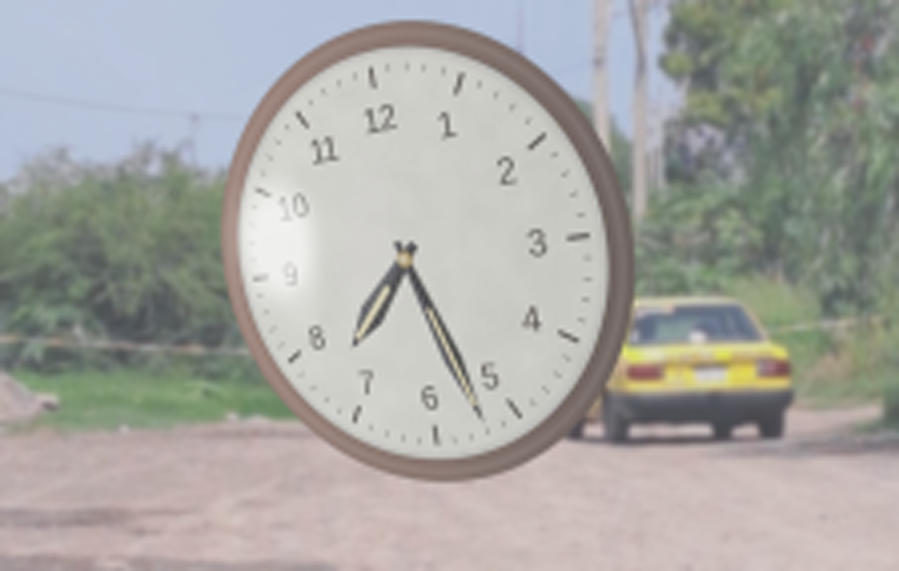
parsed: **7:27**
